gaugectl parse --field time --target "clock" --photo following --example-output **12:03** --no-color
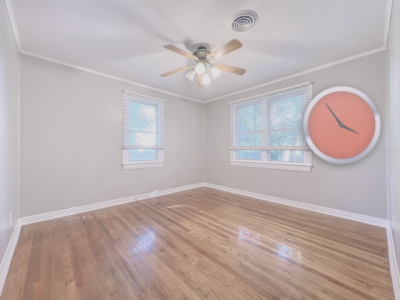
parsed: **3:54**
